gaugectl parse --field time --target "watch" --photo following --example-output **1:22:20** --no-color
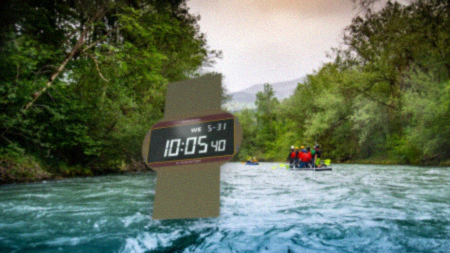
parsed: **10:05:40**
